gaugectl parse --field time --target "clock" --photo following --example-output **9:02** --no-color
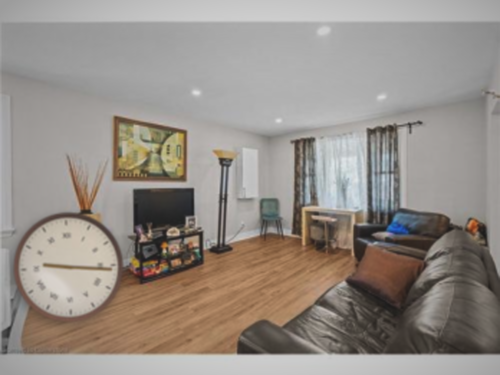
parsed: **9:16**
